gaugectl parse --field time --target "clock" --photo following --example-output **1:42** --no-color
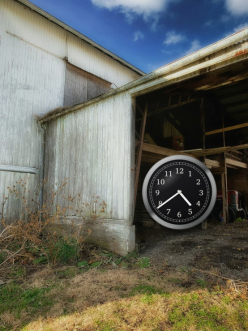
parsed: **4:39**
